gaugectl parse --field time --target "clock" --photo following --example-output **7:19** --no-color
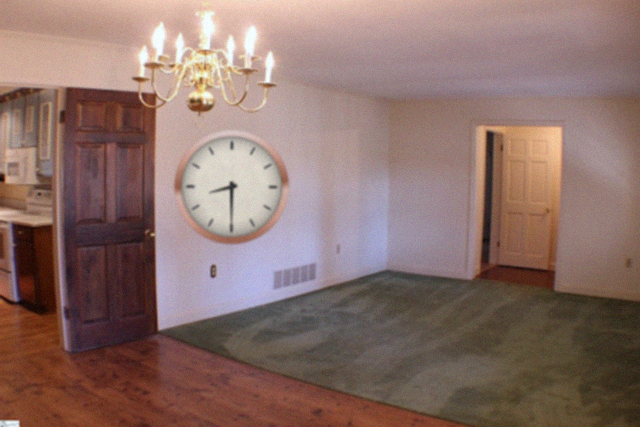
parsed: **8:30**
